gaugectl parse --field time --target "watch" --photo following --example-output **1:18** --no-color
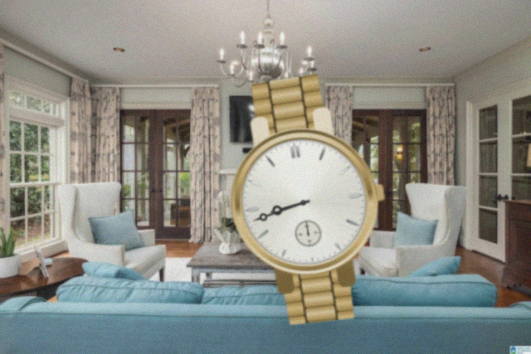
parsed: **8:43**
